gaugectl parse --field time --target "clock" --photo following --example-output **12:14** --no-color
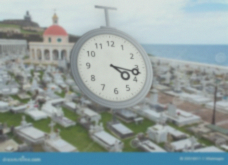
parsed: **4:17**
